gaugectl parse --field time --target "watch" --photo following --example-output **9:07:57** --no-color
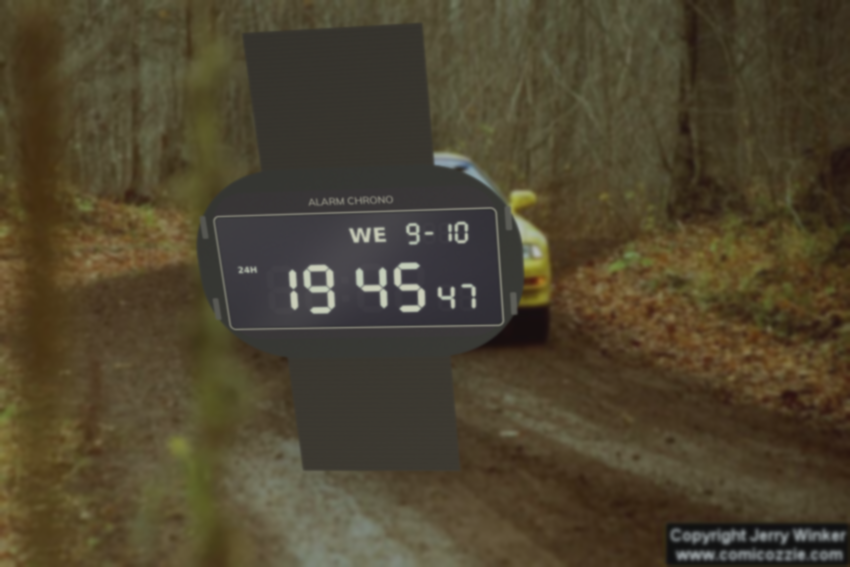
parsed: **19:45:47**
